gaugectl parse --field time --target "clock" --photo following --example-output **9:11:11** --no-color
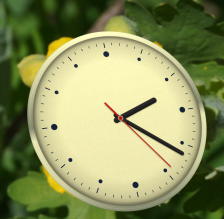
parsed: **2:21:24**
